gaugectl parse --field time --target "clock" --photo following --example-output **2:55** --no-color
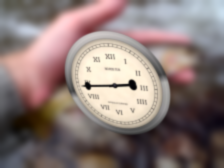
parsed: **2:44**
